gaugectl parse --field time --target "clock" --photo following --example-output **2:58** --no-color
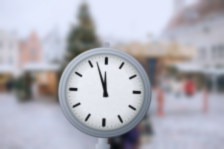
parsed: **11:57**
